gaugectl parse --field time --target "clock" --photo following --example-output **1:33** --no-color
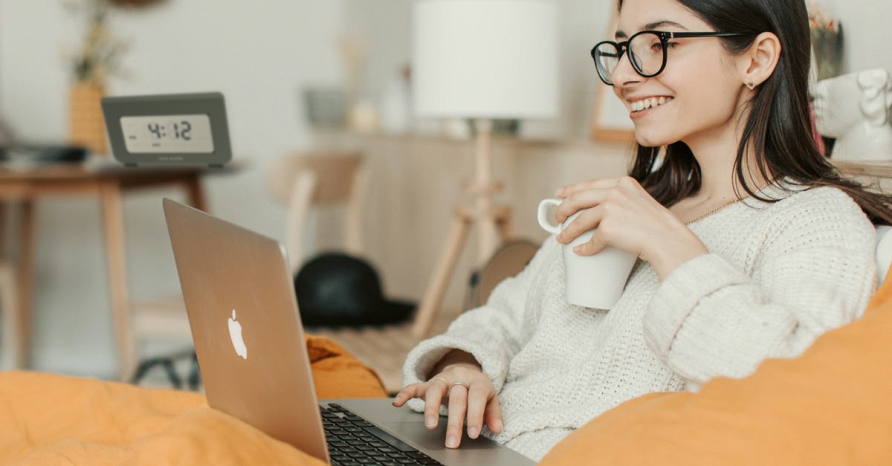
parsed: **4:12**
